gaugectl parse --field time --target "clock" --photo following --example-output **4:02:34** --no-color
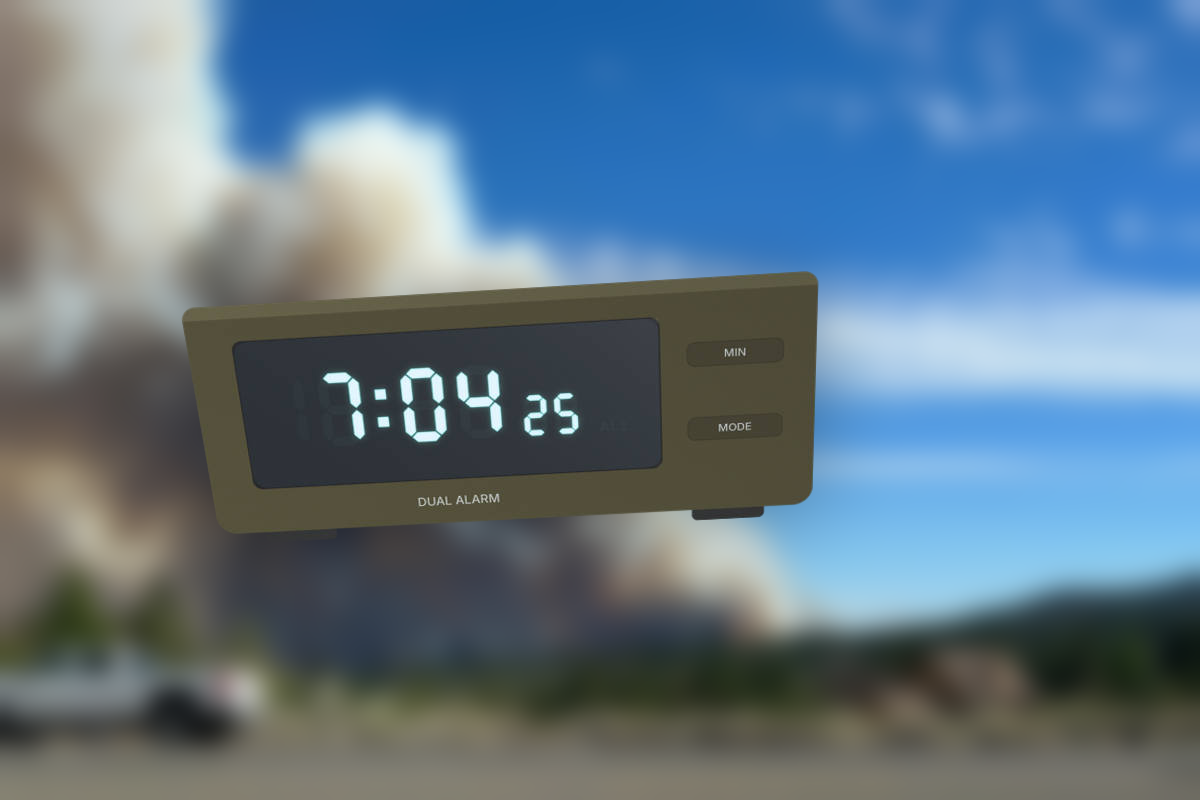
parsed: **7:04:25**
